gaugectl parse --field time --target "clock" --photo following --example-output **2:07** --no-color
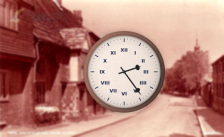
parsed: **2:24**
